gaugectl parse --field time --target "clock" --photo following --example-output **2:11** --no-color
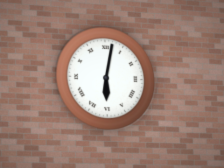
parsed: **6:02**
